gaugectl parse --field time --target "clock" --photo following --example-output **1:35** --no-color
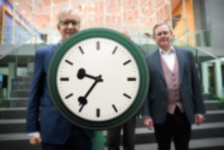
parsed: **9:36**
